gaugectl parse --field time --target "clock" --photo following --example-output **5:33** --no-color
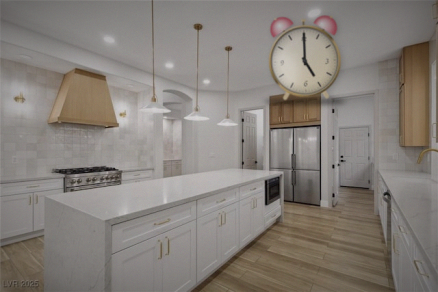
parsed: **5:00**
